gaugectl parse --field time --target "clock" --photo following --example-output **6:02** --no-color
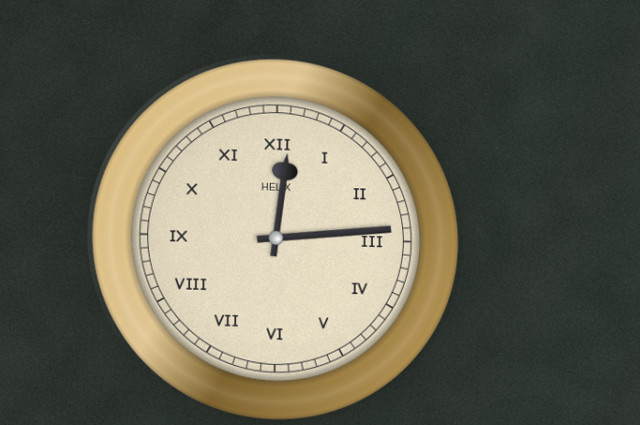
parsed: **12:14**
